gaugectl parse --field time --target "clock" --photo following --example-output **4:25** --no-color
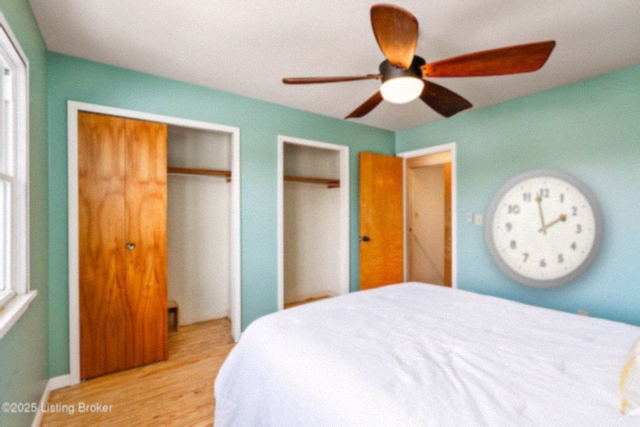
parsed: **1:58**
